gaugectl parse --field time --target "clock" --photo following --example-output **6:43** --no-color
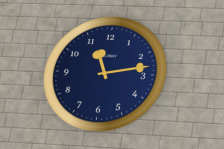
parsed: **11:13**
